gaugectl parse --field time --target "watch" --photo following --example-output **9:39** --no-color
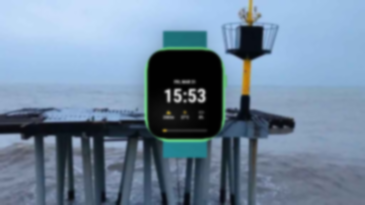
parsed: **15:53**
